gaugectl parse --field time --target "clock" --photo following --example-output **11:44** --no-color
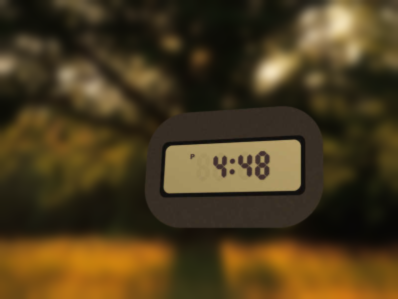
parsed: **4:48**
